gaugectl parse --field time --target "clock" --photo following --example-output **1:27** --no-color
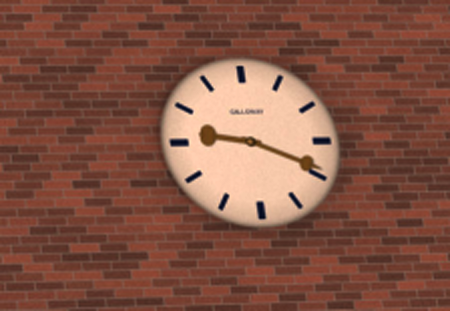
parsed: **9:19**
